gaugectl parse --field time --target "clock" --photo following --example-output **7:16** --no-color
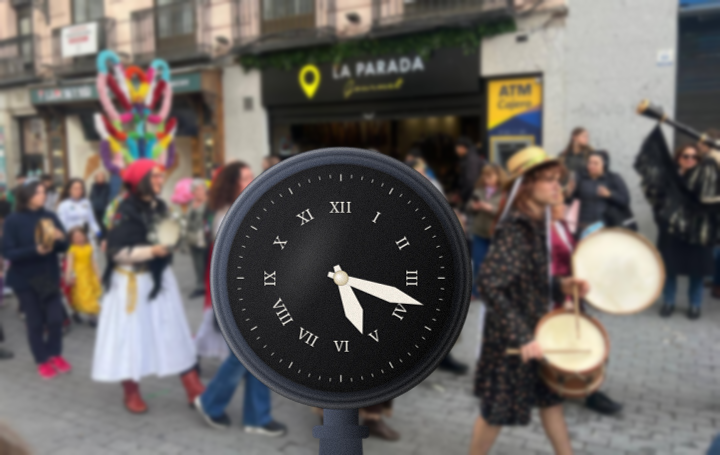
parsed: **5:18**
